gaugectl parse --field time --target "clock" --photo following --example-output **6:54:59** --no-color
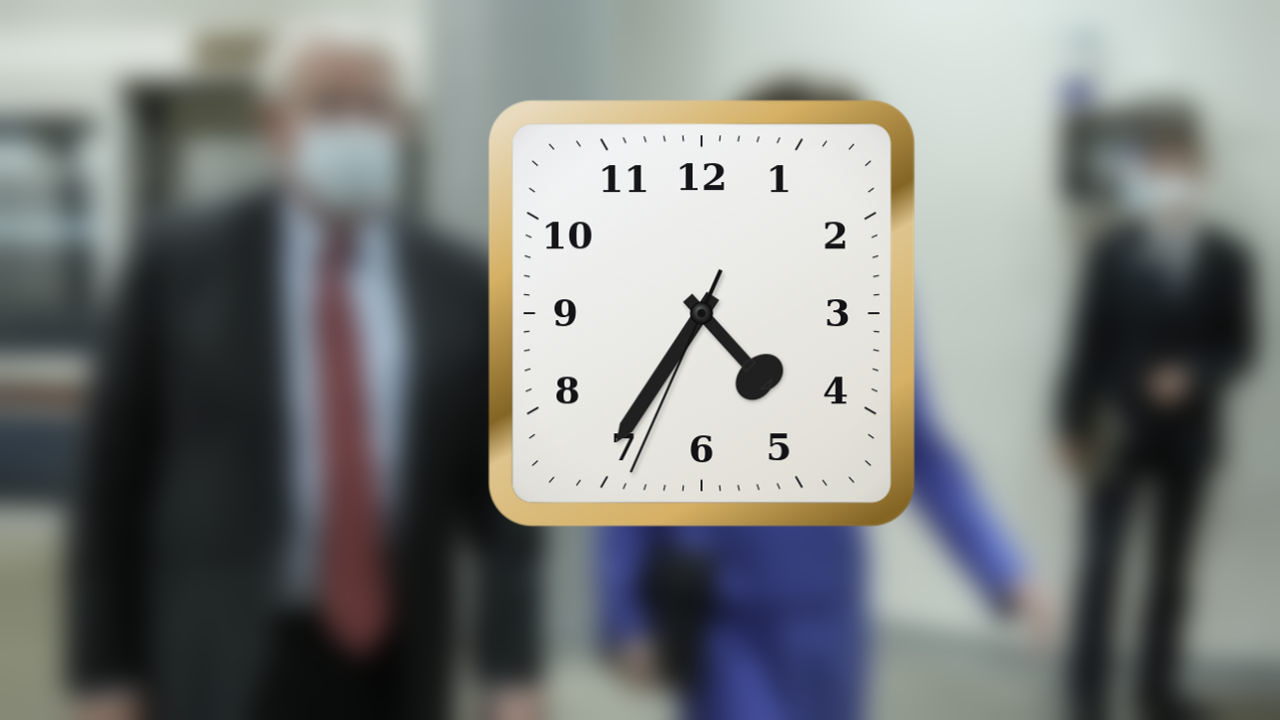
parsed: **4:35:34**
